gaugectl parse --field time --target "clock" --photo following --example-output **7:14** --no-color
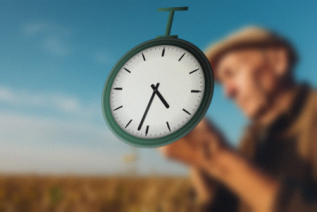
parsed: **4:32**
